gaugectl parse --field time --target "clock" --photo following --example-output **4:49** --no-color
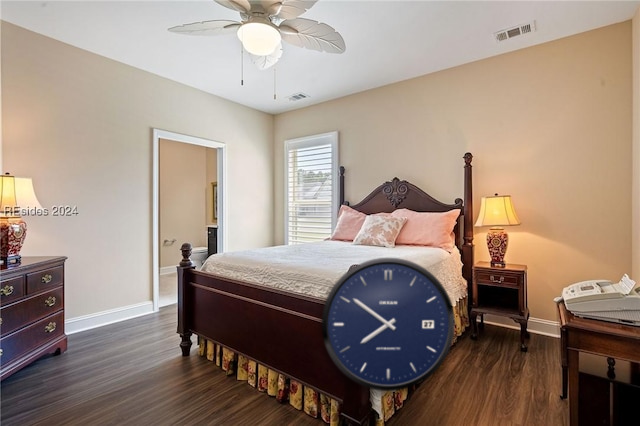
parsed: **7:51**
